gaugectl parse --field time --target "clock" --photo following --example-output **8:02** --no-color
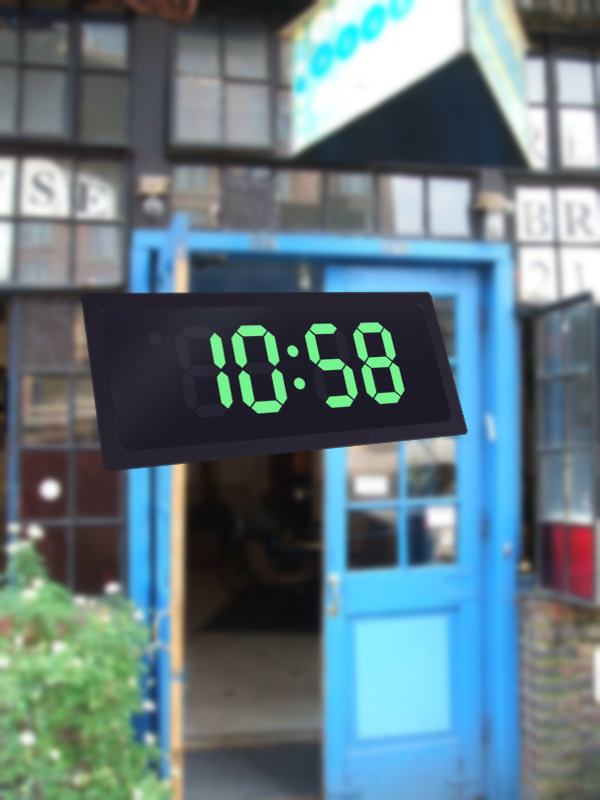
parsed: **10:58**
